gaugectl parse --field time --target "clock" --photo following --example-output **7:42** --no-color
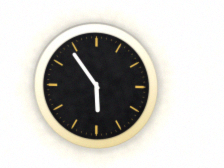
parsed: **5:54**
